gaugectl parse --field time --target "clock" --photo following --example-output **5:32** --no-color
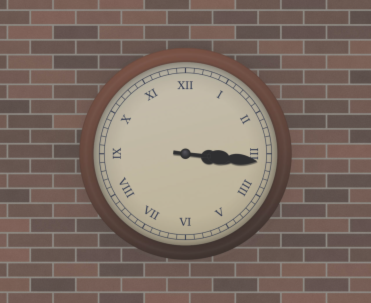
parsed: **3:16**
